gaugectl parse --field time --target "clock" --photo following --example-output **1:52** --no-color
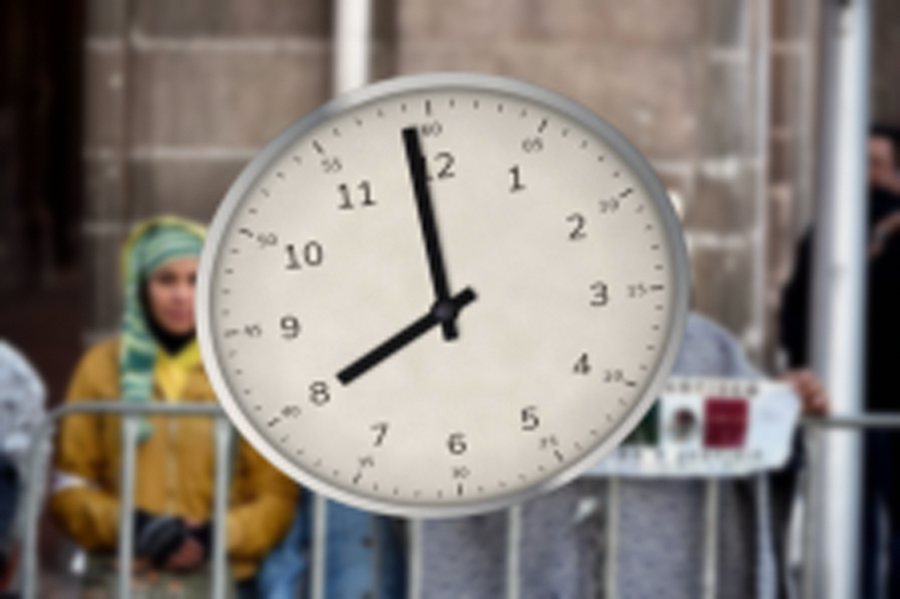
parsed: **7:59**
